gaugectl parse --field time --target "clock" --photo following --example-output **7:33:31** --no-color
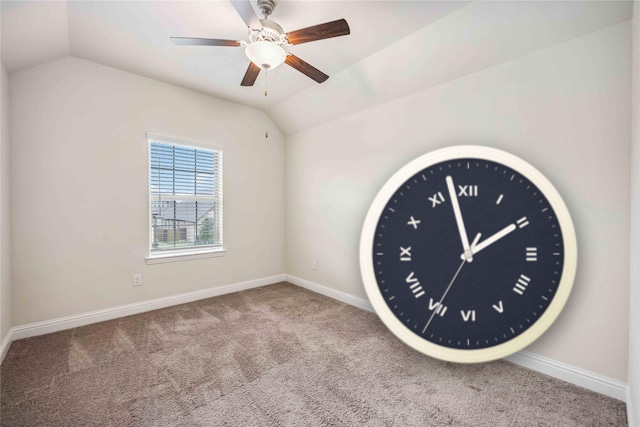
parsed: **1:57:35**
